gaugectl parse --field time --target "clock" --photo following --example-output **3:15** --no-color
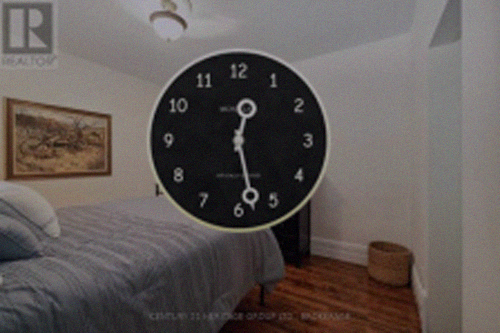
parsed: **12:28**
